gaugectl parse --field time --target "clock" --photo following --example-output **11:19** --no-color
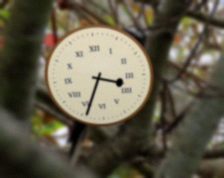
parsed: **3:34**
